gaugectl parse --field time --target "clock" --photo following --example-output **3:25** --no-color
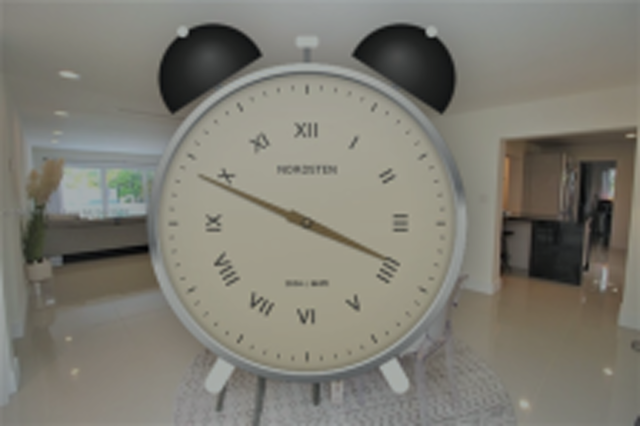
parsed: **3:49**
